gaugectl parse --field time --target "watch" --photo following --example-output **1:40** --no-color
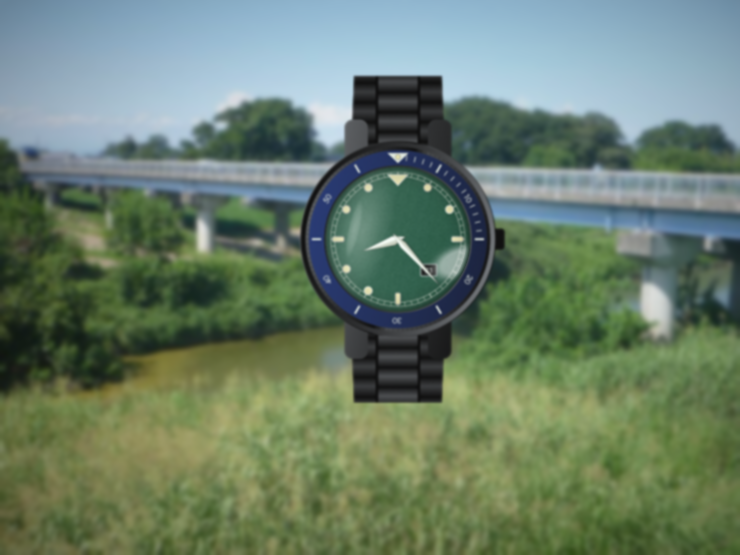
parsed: **8:23**
